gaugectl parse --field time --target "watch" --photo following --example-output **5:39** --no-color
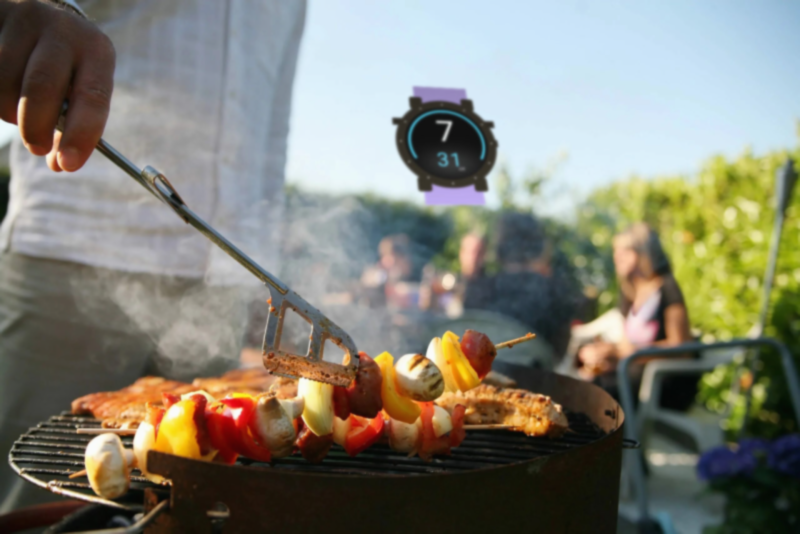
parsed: **7:31**
